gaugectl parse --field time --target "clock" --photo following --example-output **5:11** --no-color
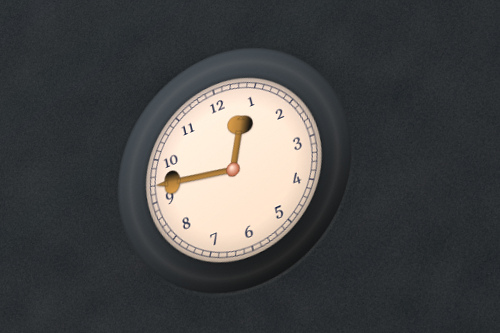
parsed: **12:47**
